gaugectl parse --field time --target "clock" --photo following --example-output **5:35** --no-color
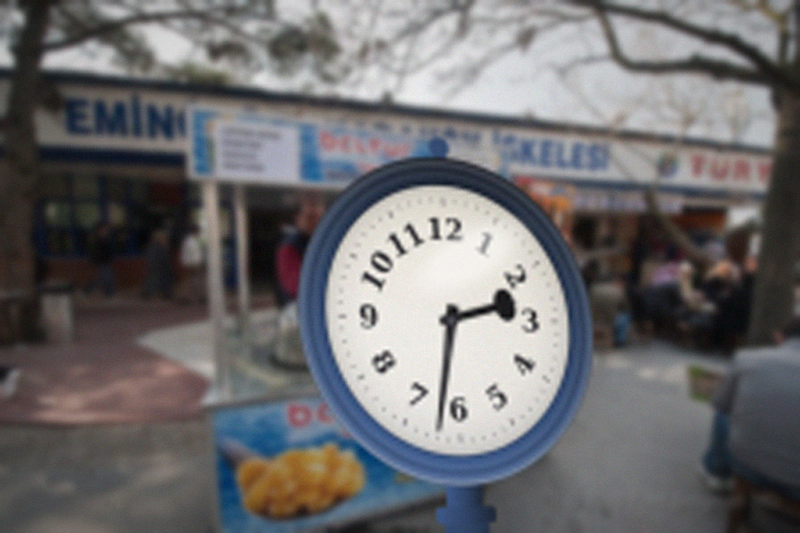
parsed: **2:32**
